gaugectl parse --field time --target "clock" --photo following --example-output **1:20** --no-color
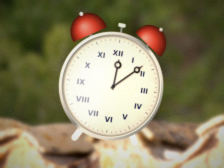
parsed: **12:08**
